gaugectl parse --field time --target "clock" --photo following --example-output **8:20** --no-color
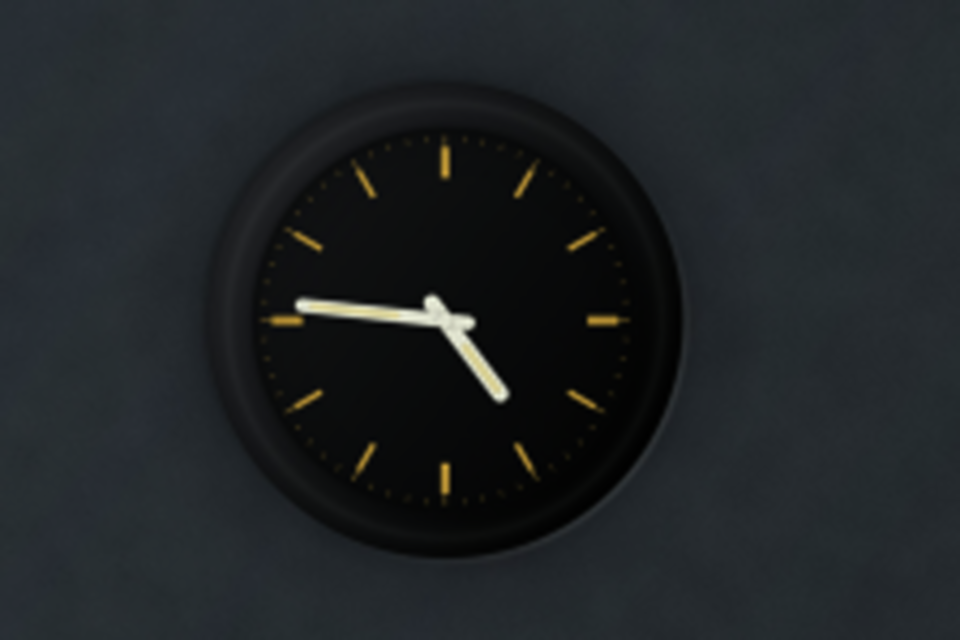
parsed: **4:46**
